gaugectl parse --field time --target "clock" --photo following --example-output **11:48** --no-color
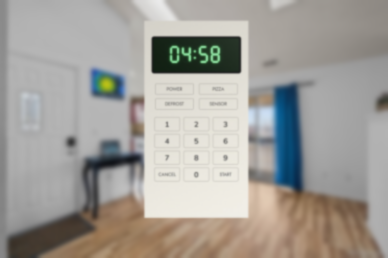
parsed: **4:58**
